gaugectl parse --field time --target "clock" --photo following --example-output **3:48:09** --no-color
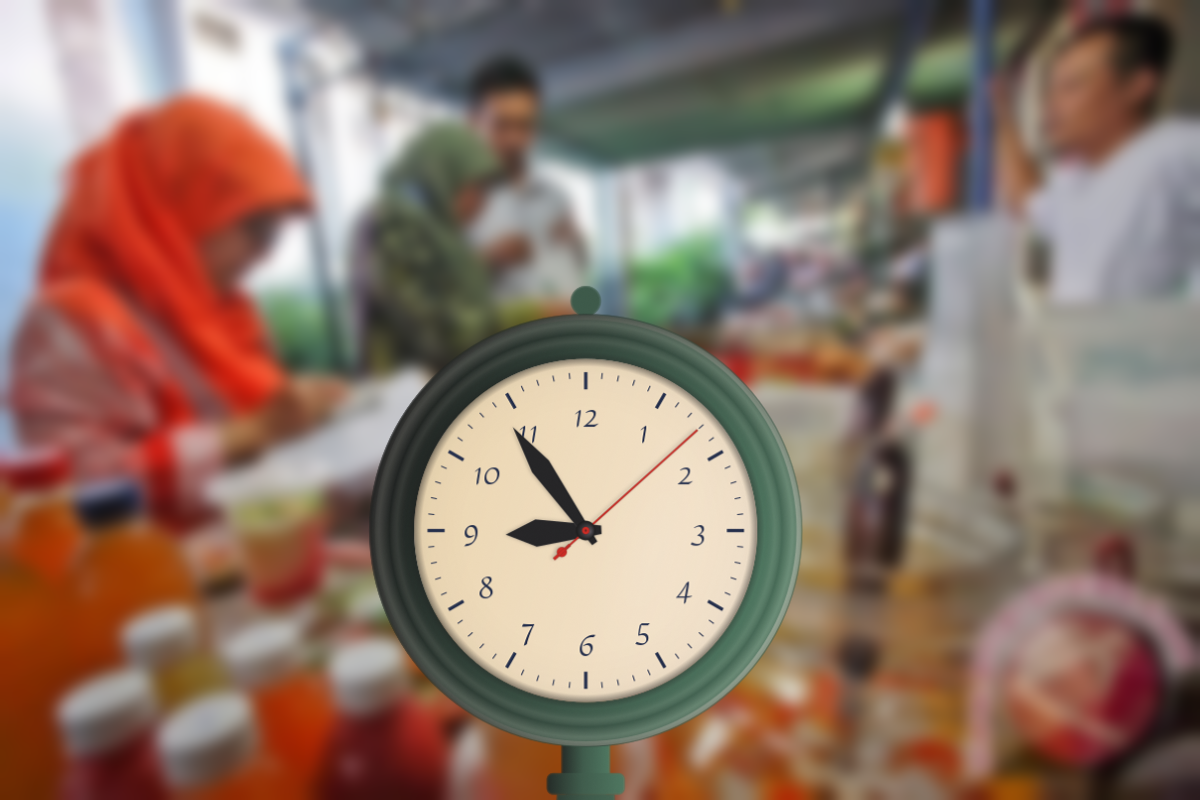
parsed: **8:54:08**
